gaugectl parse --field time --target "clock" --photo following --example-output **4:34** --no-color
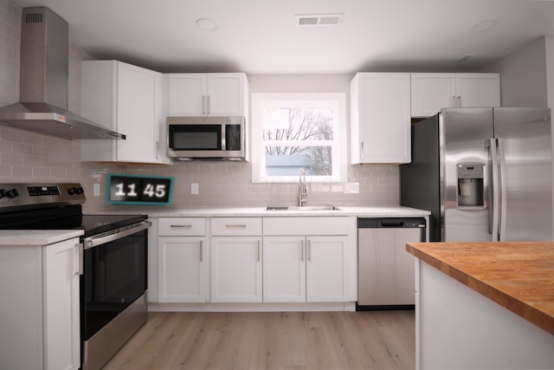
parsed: **11:45**
